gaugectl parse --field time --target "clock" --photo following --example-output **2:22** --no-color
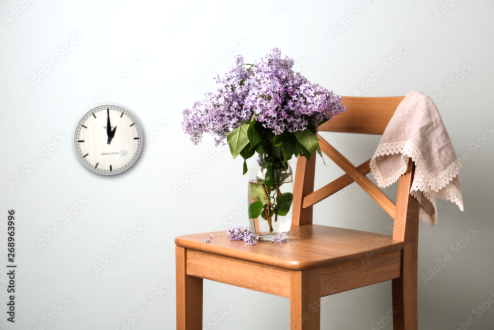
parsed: **1:00**
